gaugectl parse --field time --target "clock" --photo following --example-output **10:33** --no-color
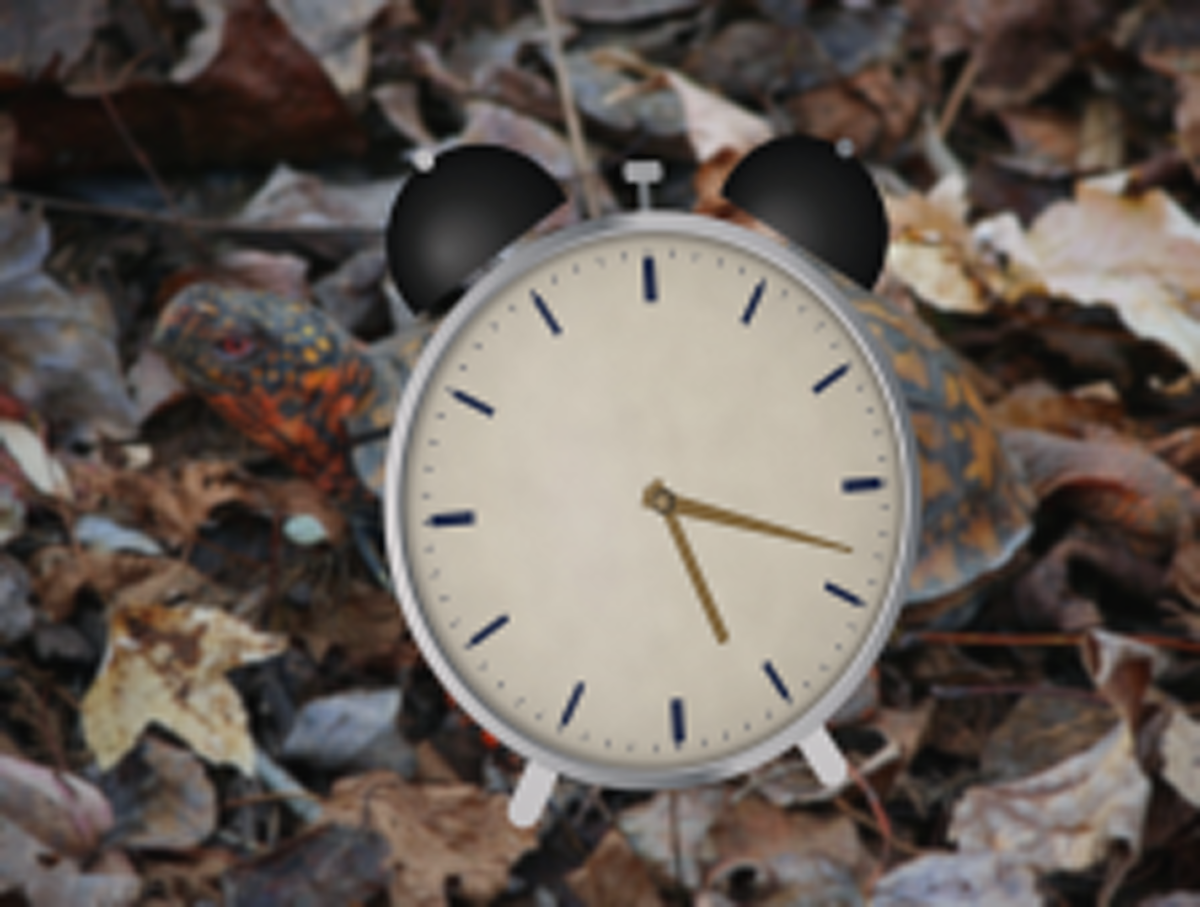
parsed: **5:18**
